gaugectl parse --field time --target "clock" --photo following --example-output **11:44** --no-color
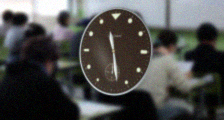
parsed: **11:28**
